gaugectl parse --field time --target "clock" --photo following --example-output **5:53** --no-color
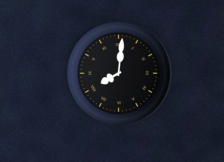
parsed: **8:01**
